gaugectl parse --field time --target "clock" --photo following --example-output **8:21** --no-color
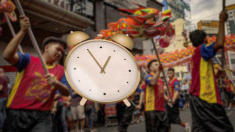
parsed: **12:55**
